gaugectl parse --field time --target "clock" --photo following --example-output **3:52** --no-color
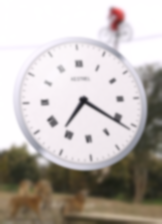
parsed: **7:21**
